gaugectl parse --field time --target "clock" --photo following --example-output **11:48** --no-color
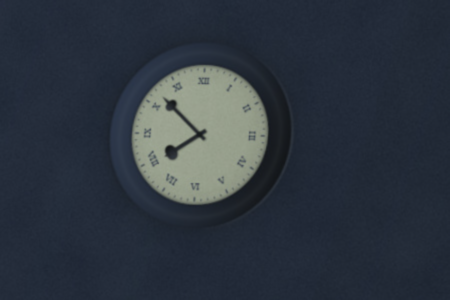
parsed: **7:52**
